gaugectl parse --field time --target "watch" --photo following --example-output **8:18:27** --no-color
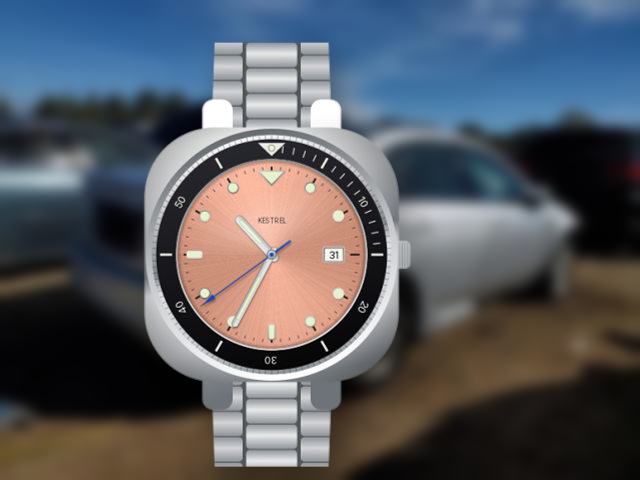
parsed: **10:34:39**
